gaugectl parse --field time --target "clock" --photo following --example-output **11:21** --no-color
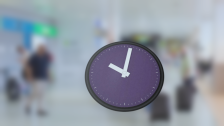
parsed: **10:02**
